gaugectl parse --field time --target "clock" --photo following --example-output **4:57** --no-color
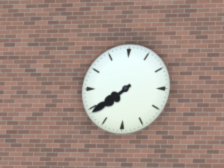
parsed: **7:39**
